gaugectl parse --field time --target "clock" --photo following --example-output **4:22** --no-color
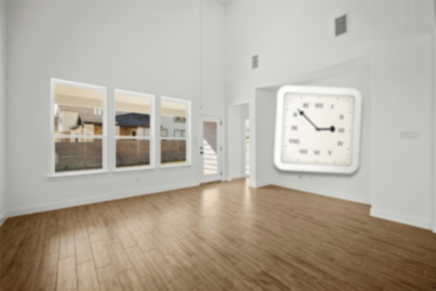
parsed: **2:52**
